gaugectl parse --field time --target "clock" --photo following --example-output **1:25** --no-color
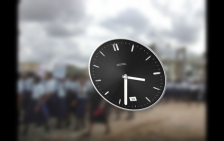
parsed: **3:33**
